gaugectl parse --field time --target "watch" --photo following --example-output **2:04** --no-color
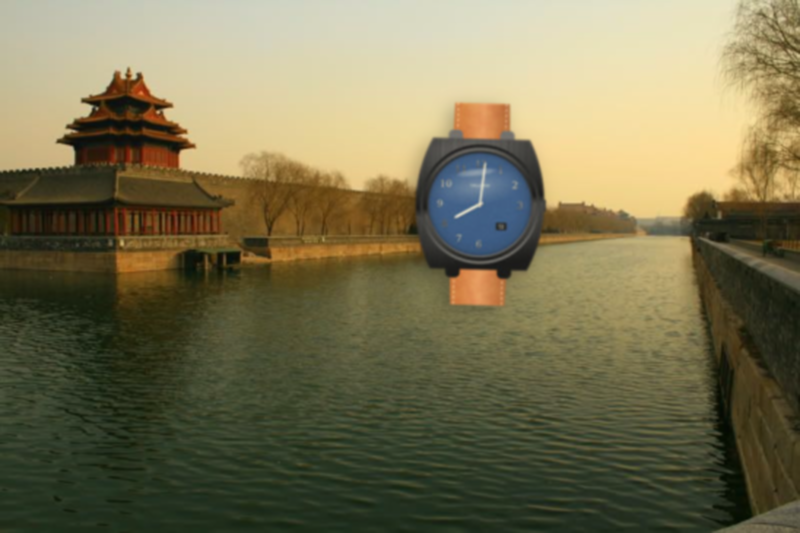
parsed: **8:01**
